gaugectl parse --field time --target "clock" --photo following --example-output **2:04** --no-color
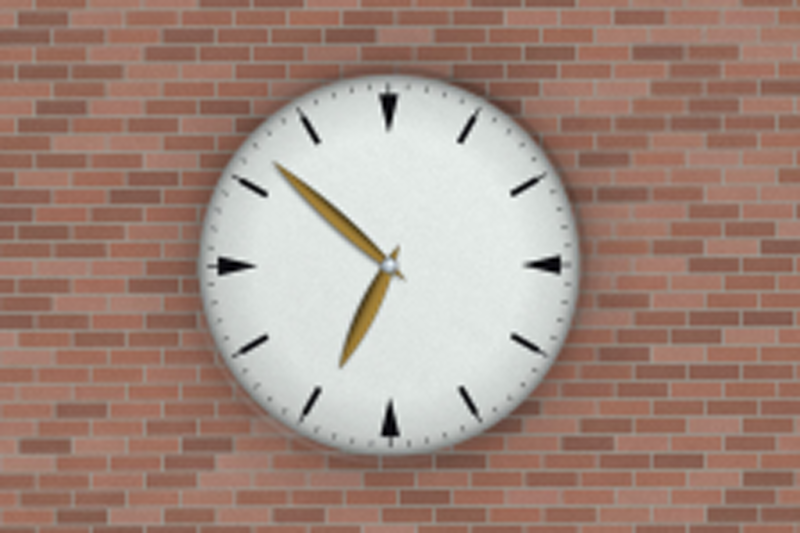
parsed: **6:52**
